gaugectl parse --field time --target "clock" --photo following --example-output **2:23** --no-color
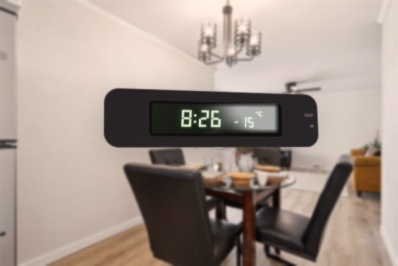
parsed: **8:26**
